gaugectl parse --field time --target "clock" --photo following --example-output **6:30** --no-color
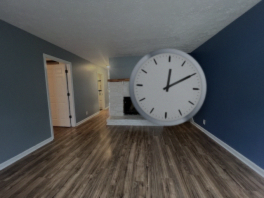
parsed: **12:10**
